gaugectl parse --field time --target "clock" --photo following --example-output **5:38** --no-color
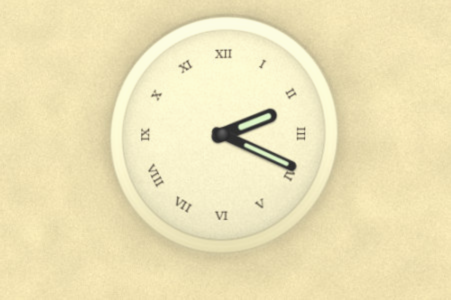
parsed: **2:19**
